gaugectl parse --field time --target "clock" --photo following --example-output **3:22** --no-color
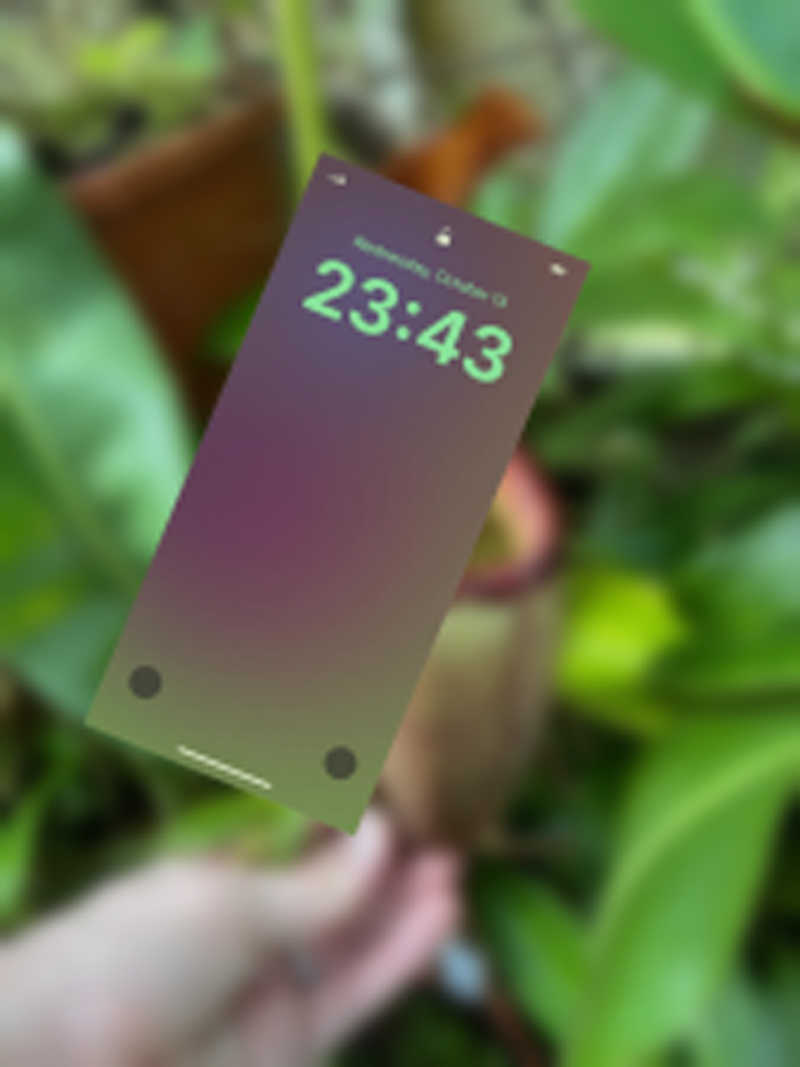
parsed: **23:43**
